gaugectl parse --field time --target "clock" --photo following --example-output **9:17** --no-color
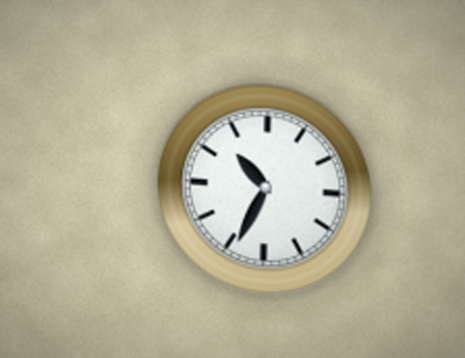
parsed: **10:34**
